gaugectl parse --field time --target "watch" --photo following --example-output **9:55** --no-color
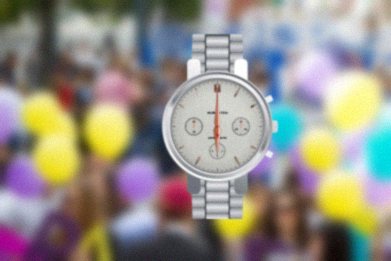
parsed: **6:00**
